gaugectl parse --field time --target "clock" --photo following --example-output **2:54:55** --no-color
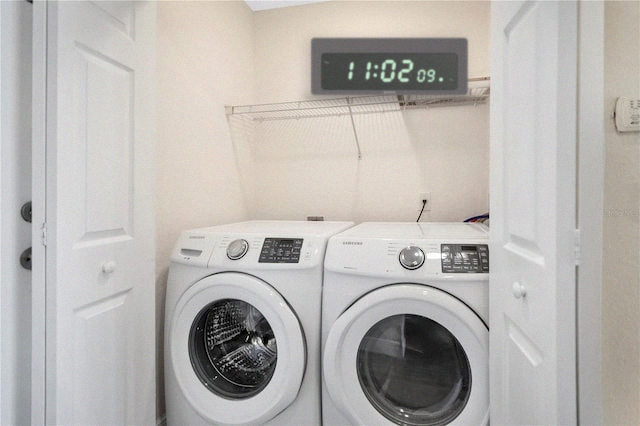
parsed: **11:02:09**
